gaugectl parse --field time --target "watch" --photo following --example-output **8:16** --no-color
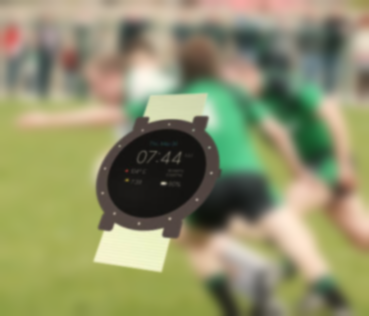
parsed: **7:44**
